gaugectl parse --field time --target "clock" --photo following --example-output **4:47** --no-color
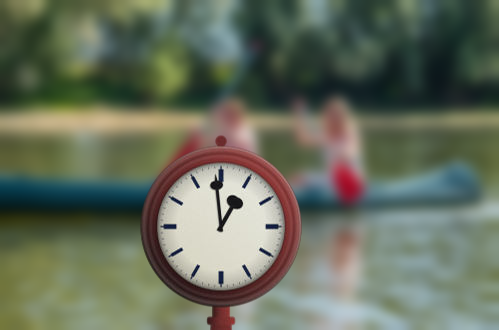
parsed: **12:59**
